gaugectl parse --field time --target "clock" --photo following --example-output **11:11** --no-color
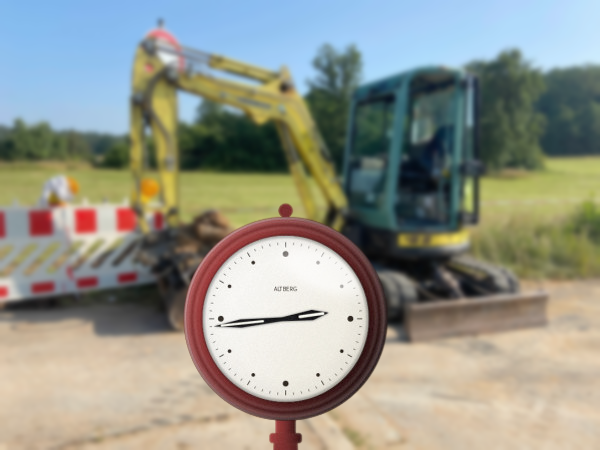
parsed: **2:44**
